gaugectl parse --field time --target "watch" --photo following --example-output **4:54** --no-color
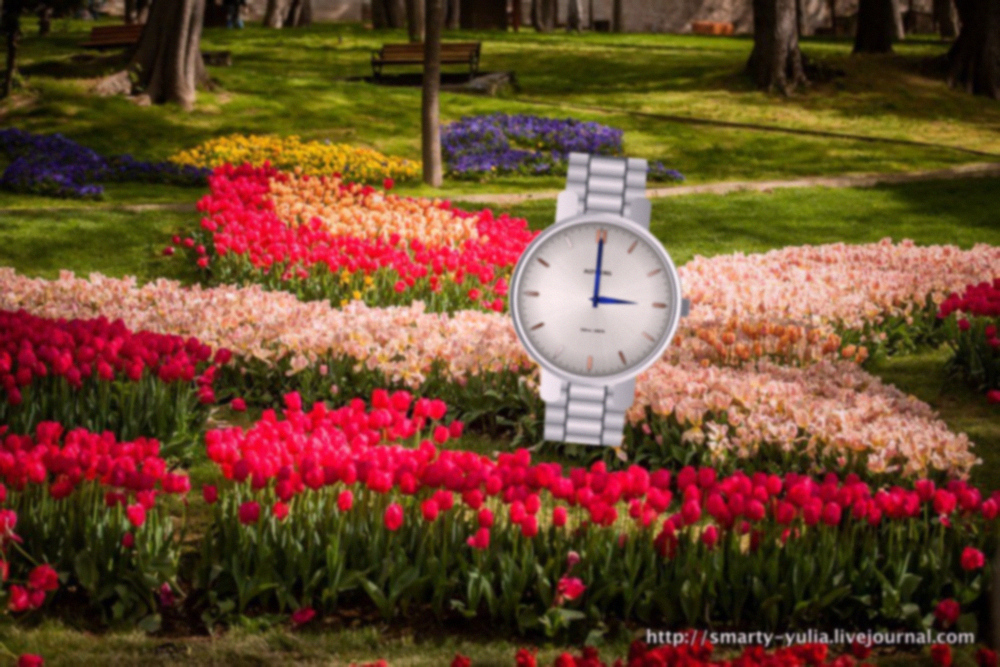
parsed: **3:00**
